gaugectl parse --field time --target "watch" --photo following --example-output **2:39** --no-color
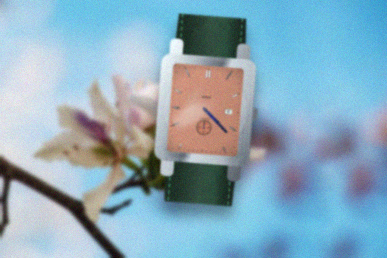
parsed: **4:22**
